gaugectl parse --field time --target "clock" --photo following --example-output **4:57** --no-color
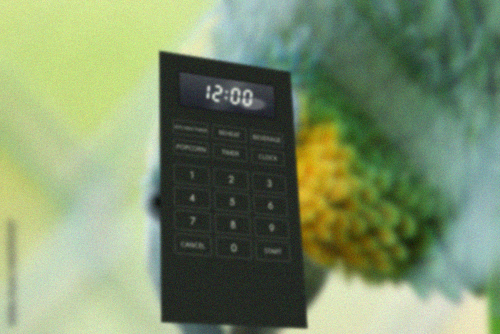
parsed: **12:00**
